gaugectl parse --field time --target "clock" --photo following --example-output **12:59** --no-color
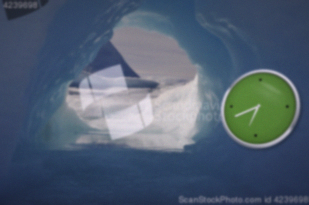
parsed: **6:41**
